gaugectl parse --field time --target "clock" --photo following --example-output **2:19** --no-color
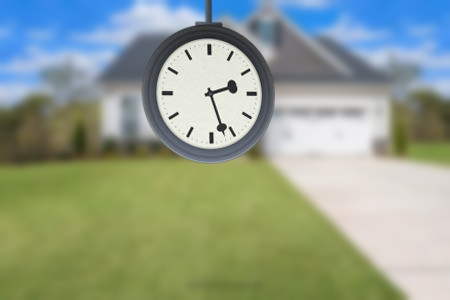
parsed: **2:27**
